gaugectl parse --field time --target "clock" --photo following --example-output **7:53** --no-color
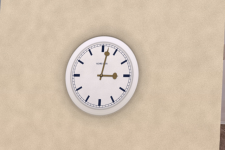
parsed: **3:02**
